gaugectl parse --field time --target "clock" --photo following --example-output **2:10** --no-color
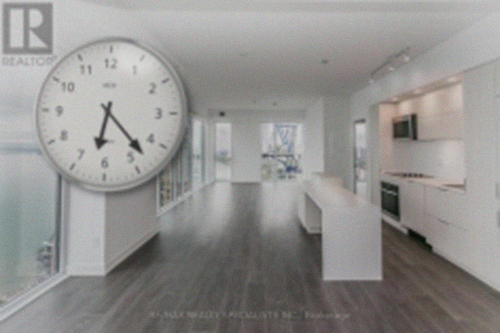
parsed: **6:23**
